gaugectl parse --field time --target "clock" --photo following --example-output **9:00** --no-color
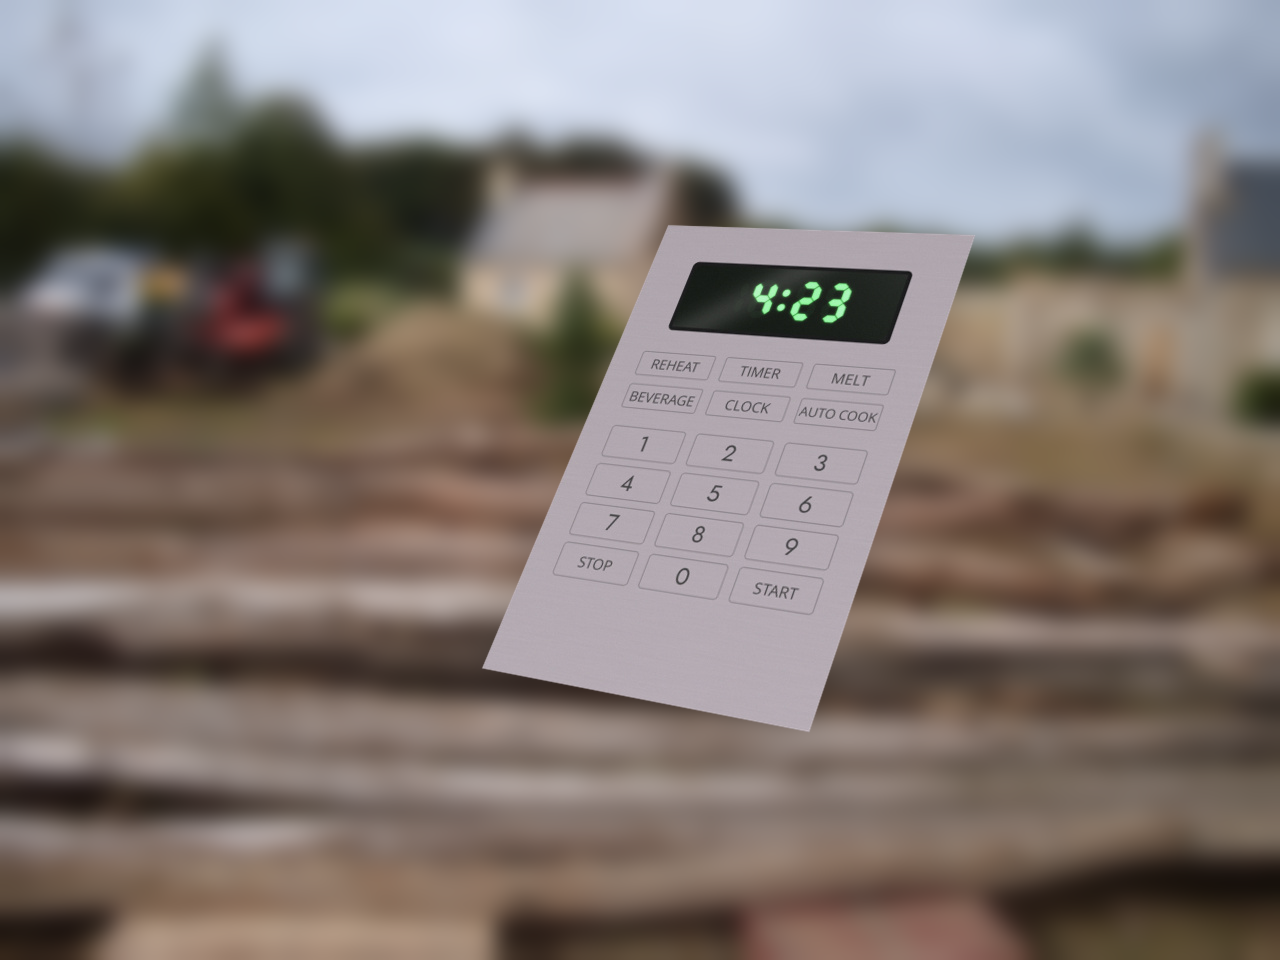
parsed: **4:23**
